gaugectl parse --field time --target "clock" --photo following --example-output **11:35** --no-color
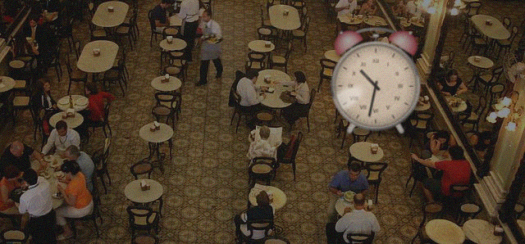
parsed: **10:32**
